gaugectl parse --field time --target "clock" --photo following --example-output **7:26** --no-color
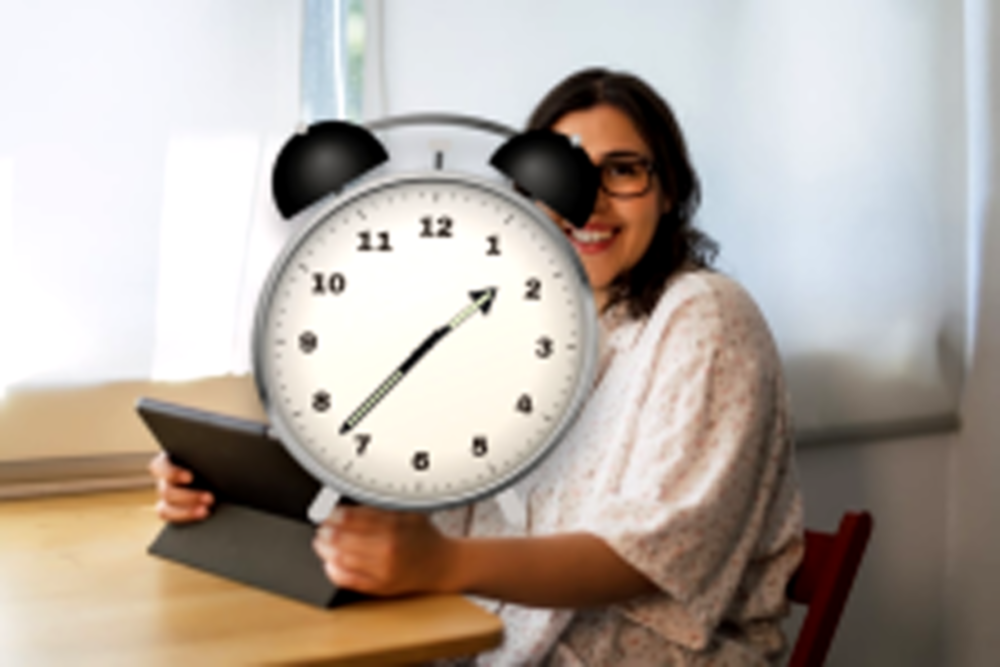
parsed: **1:37**
